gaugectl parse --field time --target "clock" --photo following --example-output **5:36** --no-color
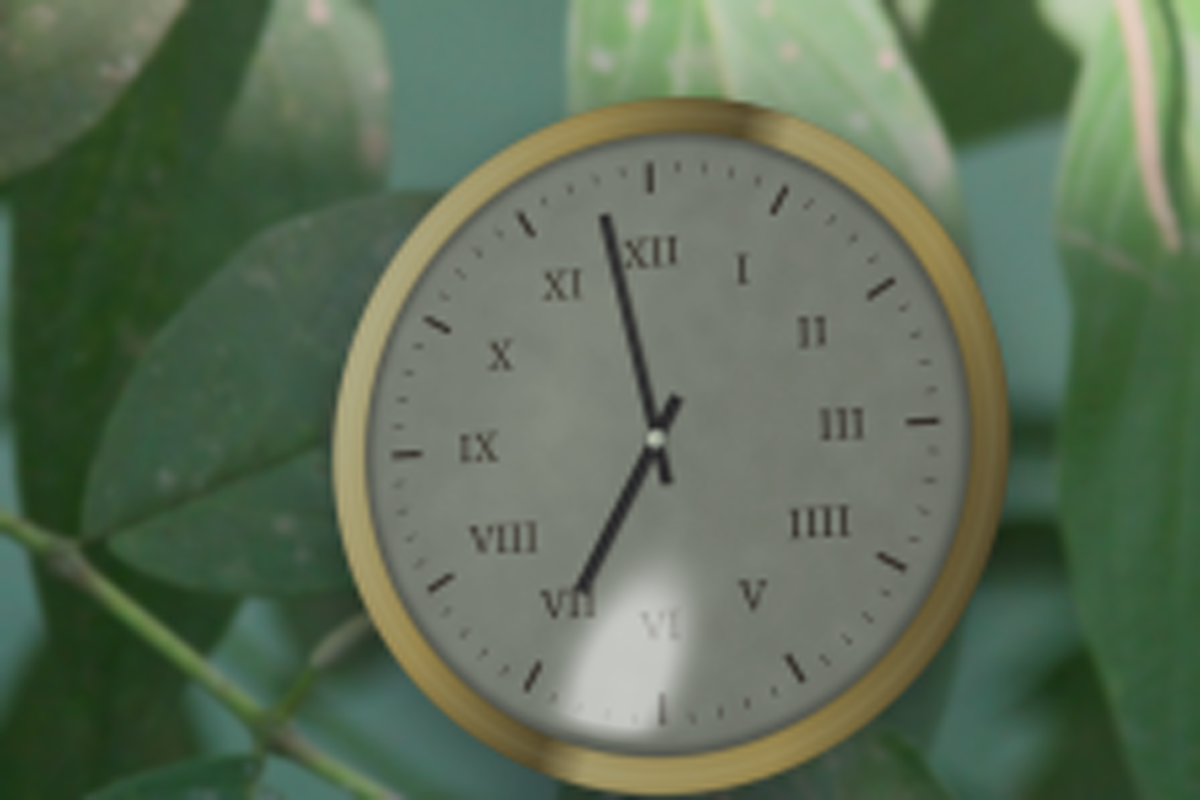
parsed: **6:58**
